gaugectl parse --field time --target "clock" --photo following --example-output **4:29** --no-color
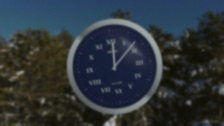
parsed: **12:08**
